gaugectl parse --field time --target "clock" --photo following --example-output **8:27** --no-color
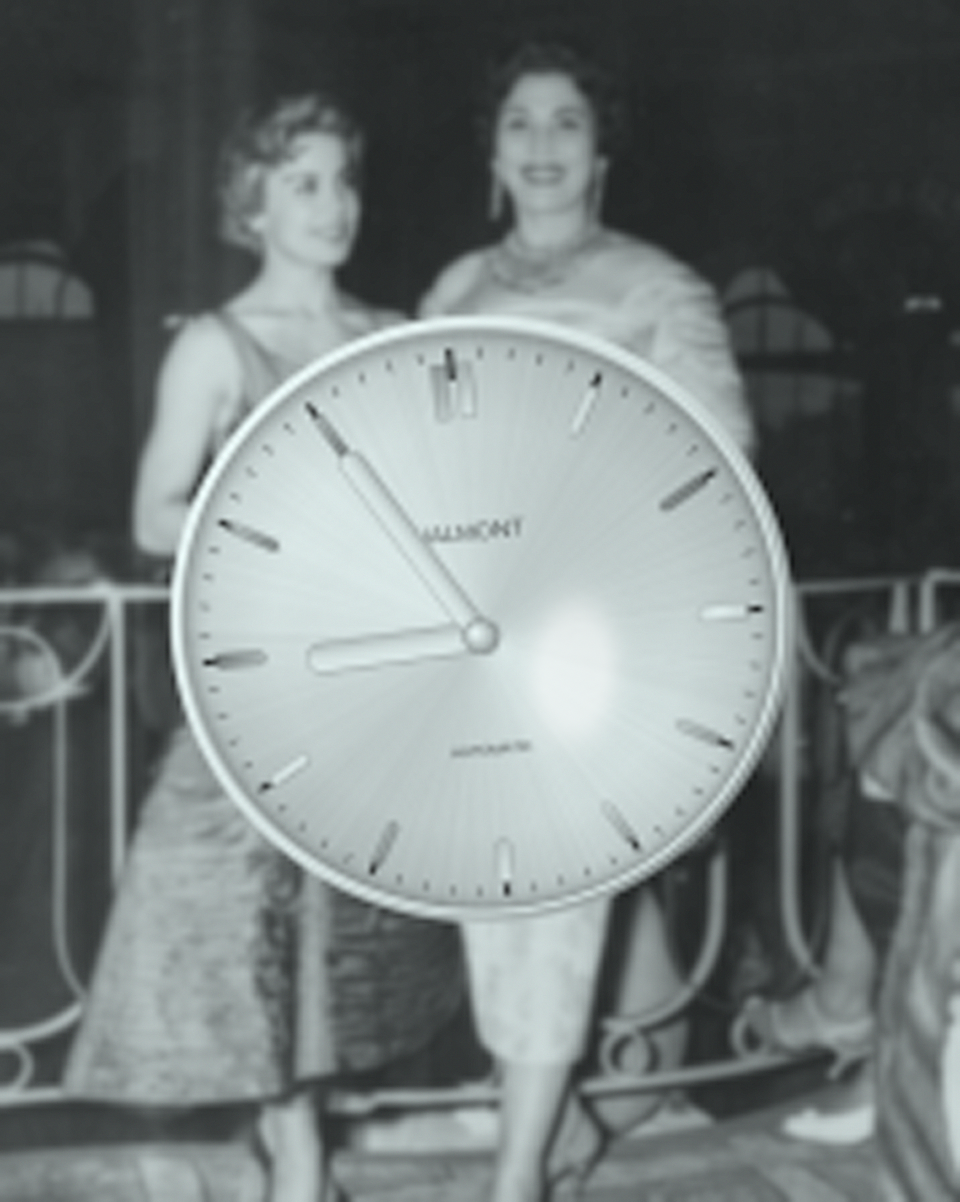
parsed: **8:55**
